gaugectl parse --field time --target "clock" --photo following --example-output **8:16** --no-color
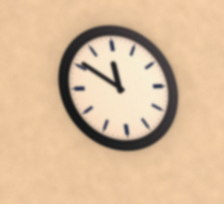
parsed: **11:51**
